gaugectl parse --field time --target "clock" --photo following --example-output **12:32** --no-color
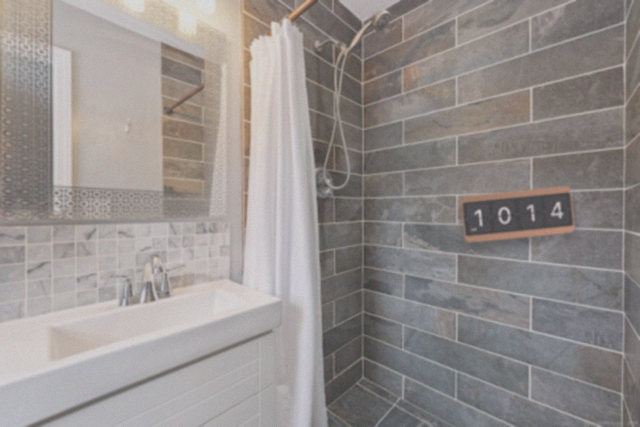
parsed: **10:14**
